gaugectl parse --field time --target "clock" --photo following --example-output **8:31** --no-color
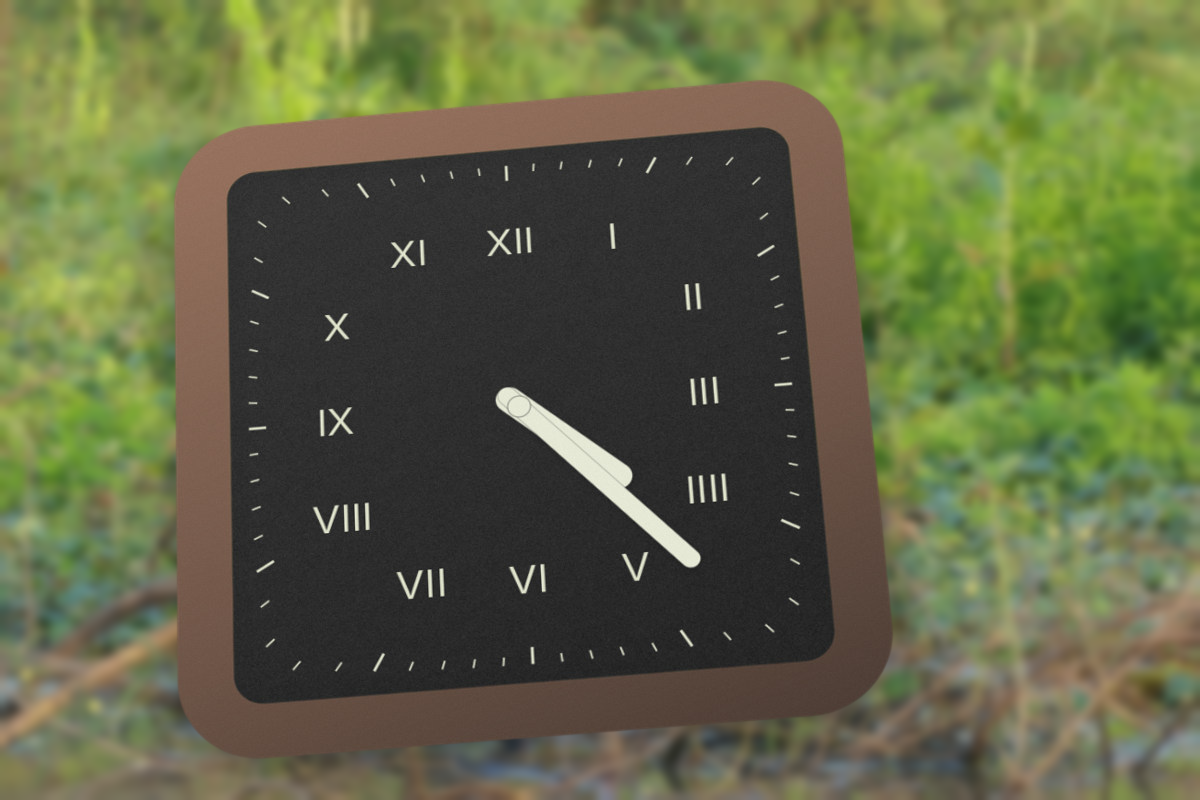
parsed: **4:23**
